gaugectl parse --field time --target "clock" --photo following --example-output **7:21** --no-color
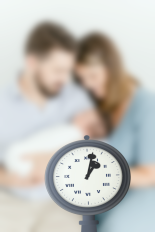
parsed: **1:02**
